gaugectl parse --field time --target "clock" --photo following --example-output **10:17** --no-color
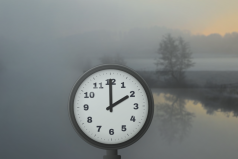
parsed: **2:00**
